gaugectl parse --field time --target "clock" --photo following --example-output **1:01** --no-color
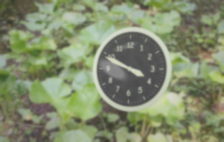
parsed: **3:49**
